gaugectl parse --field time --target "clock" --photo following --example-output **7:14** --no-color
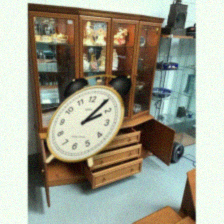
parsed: **2:06**
